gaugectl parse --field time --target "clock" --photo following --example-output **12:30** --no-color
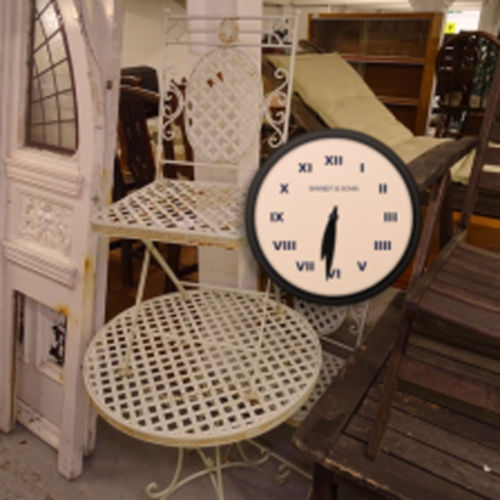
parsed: **6:31**
